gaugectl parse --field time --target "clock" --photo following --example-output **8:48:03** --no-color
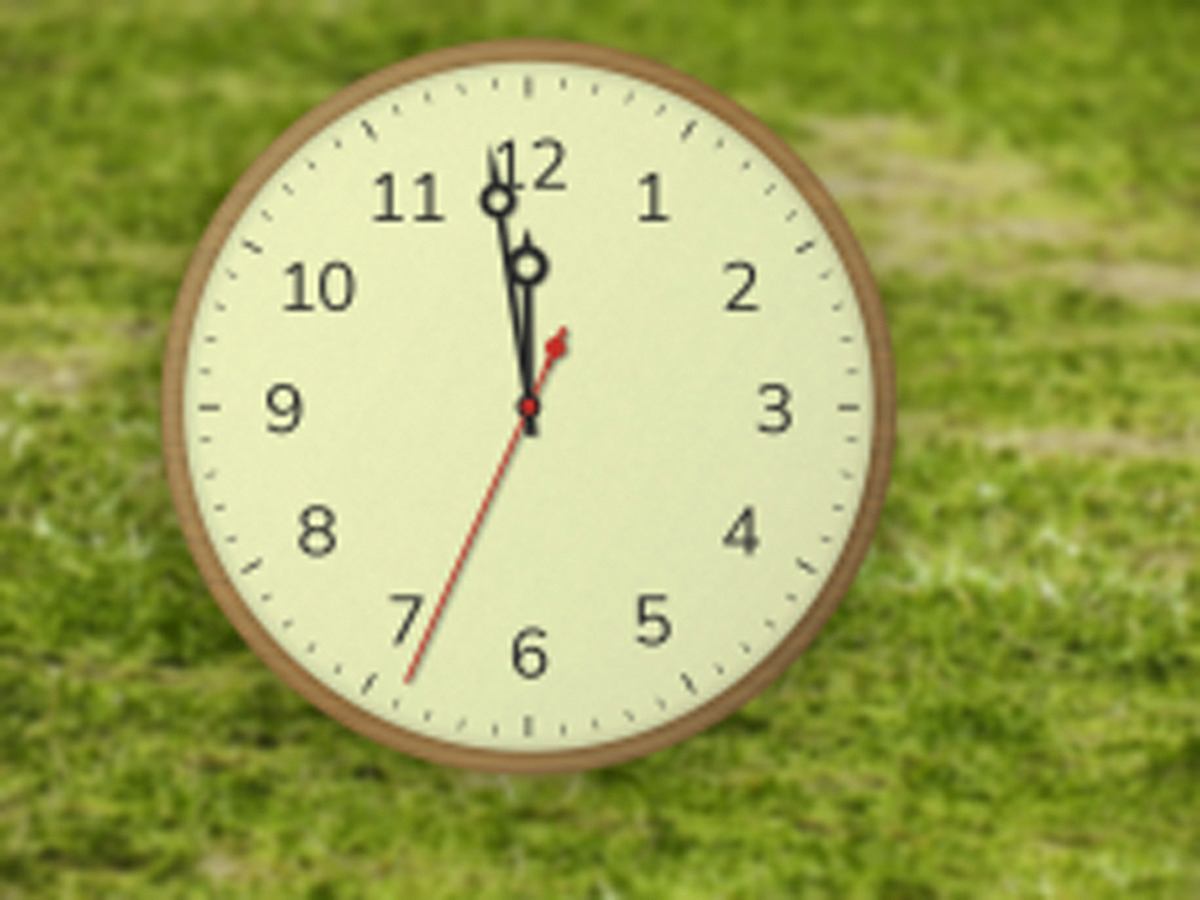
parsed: **11:58:34**
